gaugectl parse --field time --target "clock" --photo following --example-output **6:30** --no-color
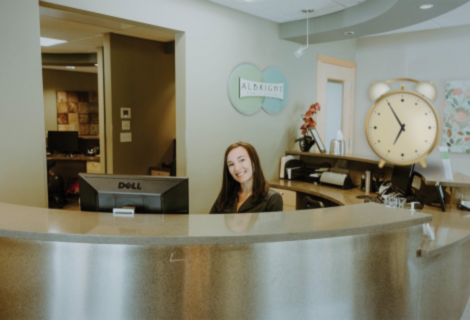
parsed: **6:55**
